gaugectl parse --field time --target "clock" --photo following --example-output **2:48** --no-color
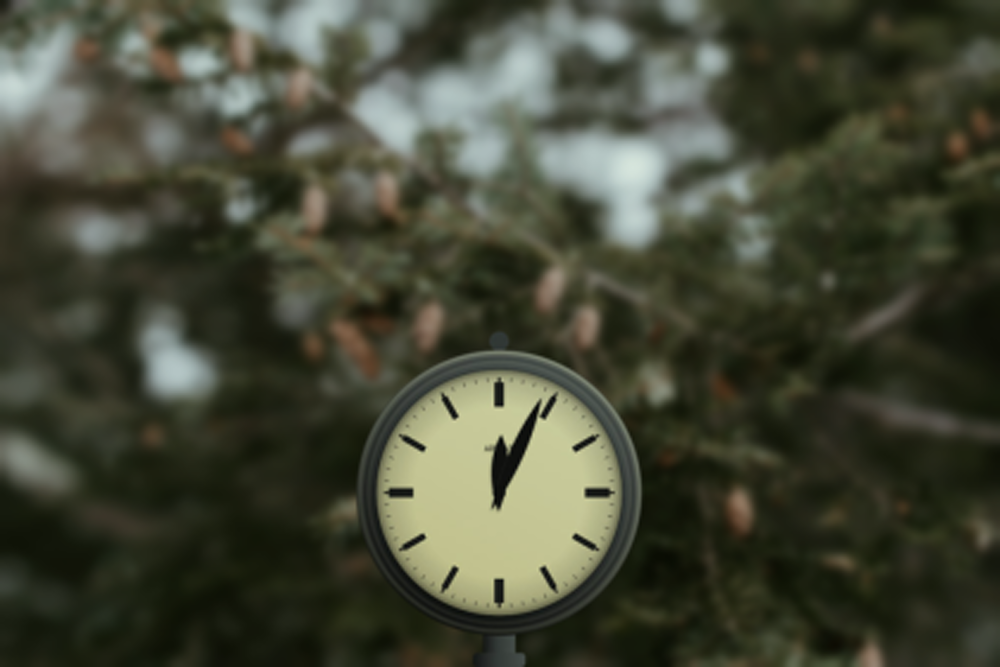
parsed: **12:04**
